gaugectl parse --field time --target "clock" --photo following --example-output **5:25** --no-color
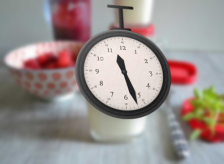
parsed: **11:27**
